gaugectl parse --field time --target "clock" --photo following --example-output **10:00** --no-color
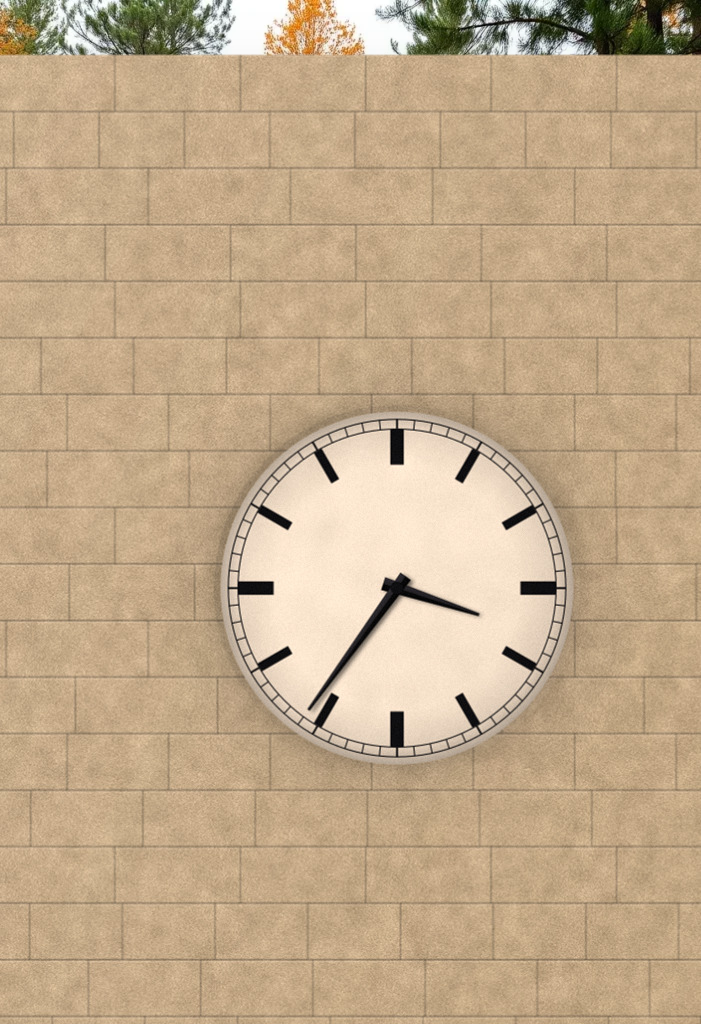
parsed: **3:36**
